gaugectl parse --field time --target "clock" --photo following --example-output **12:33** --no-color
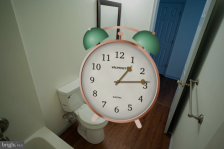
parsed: **1:14**
